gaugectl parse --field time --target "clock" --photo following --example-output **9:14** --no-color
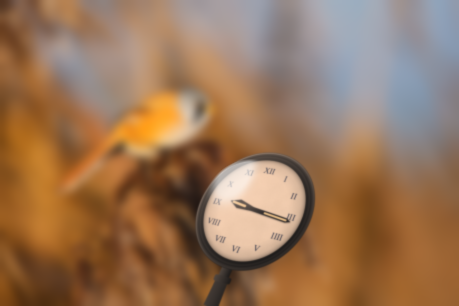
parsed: **9:16**
